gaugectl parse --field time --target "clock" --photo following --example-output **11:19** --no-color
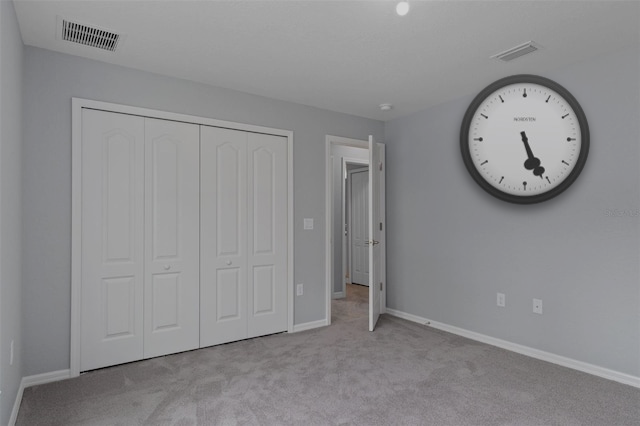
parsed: **5:26**
